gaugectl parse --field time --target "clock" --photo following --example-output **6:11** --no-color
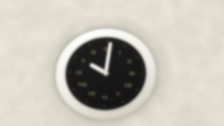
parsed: **10:01**
